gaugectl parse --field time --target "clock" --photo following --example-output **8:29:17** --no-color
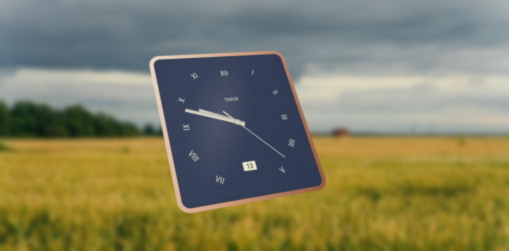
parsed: **9:48:23**
